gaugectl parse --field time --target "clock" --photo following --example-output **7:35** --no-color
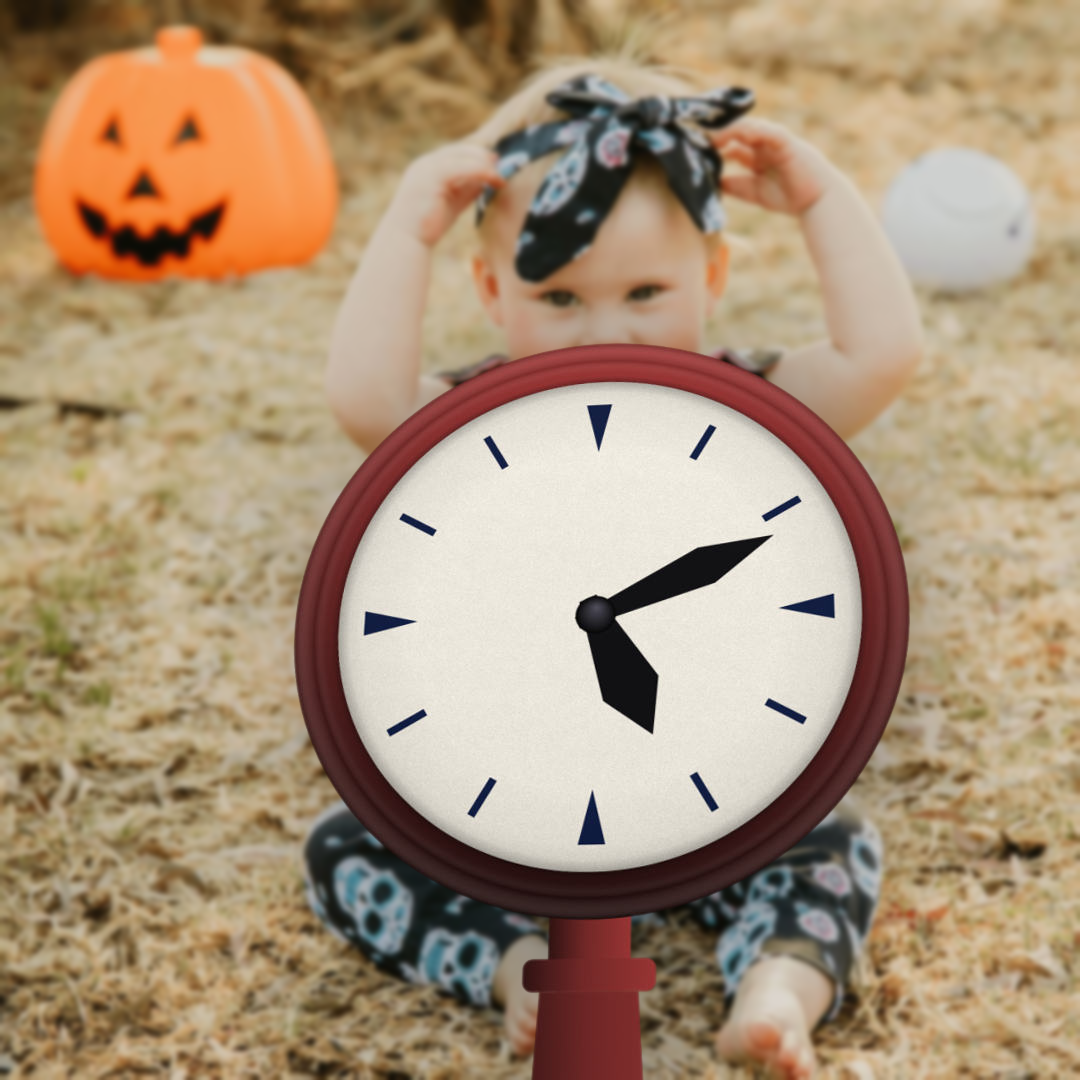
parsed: **5:11**
